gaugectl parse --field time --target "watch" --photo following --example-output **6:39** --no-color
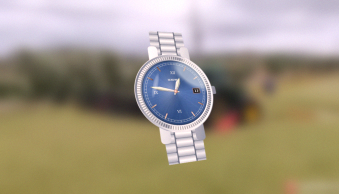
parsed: **12:47**
